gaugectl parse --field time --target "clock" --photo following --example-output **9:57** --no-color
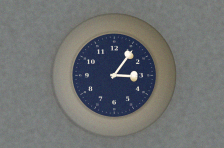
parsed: **3:06**
